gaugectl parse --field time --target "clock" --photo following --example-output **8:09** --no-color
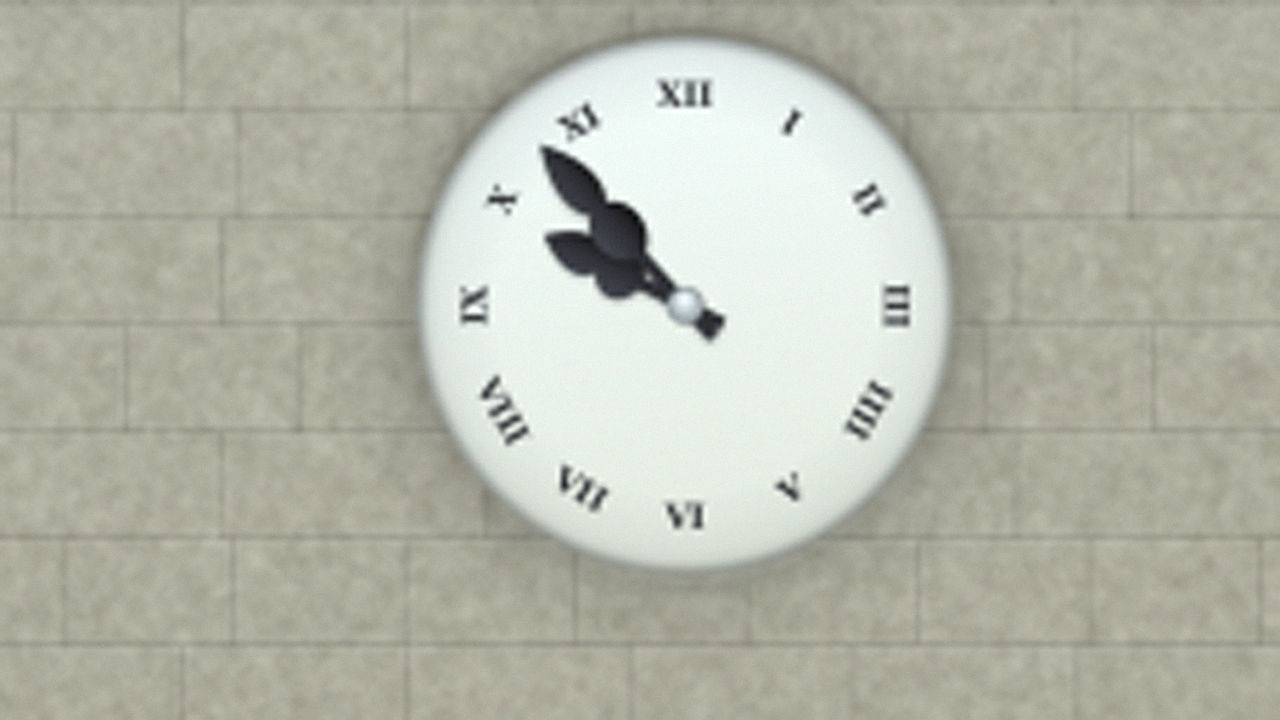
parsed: **9:53**
